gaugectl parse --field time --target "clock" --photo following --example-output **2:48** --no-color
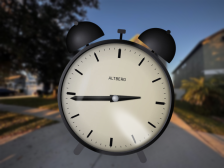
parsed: **2:44**
